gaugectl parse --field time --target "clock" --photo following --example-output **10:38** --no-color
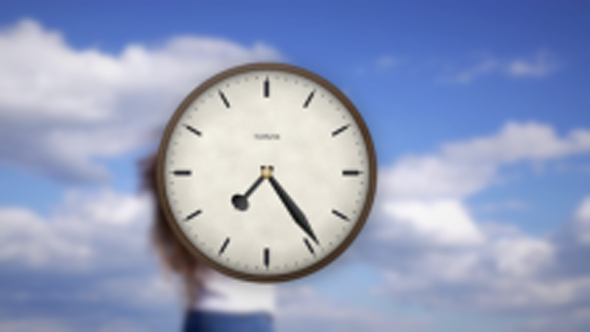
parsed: **7:24**
